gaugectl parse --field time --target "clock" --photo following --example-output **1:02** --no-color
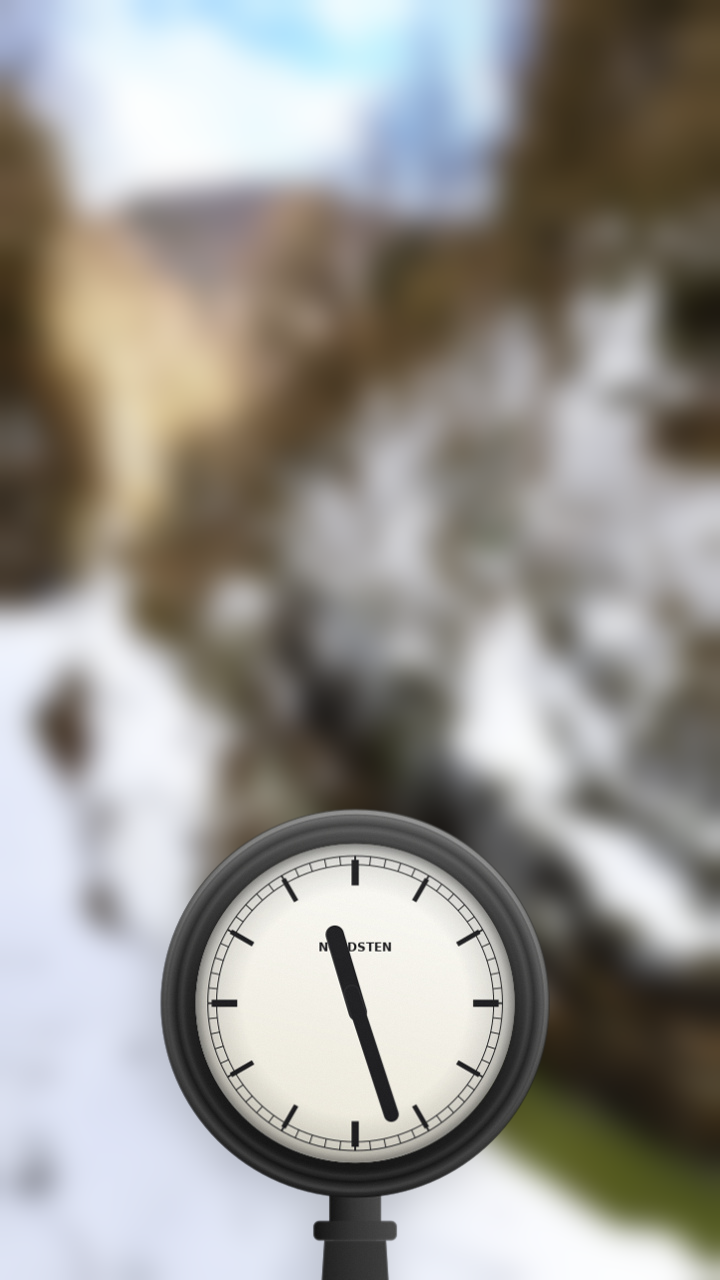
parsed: **11:27**
